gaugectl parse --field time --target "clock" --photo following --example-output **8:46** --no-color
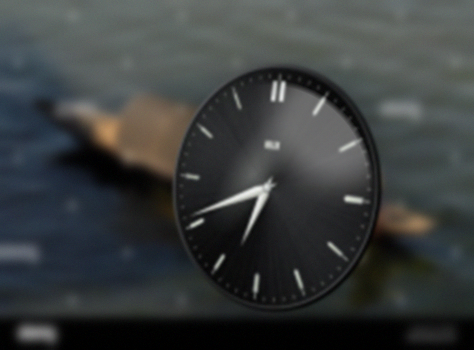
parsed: **6:41**
